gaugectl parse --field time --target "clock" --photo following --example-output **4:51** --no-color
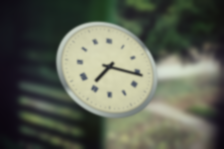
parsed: **7:16**
